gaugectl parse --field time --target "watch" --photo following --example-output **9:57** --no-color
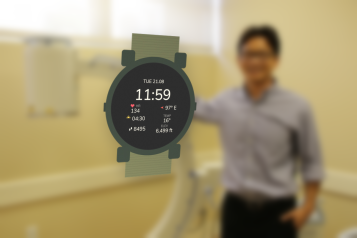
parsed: **11:59**
